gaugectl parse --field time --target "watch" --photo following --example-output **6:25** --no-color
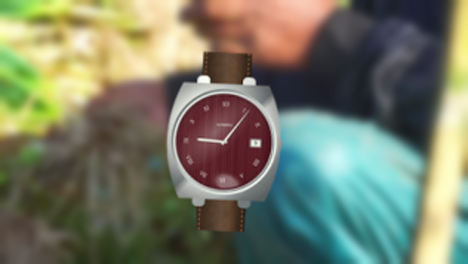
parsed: **9:06**
